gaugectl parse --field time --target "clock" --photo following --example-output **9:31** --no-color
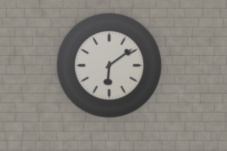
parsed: **6:09**
